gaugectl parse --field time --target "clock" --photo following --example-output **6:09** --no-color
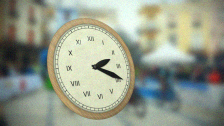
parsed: **2:19**
